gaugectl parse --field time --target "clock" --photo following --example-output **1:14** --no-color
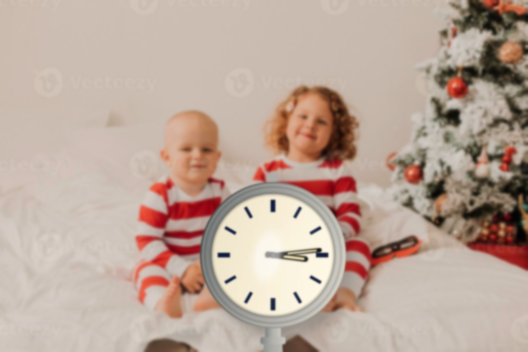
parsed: **3:14**
